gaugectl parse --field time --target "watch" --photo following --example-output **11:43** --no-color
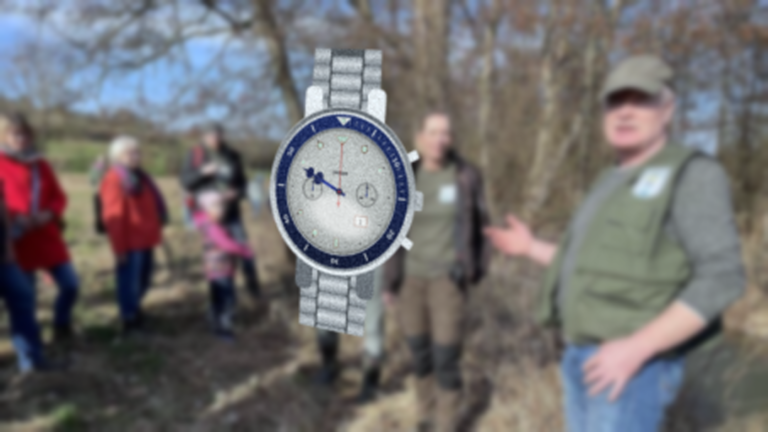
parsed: **9:49**
